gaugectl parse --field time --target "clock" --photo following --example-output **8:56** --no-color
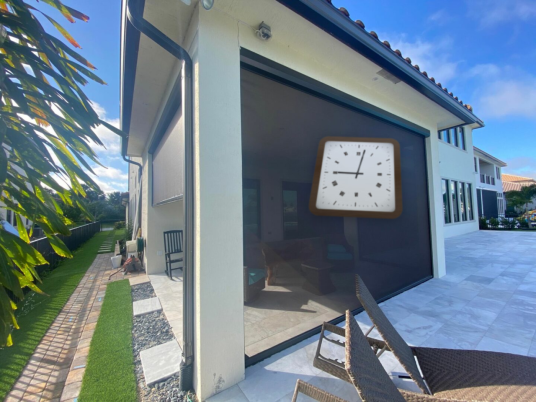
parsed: **9:02**
